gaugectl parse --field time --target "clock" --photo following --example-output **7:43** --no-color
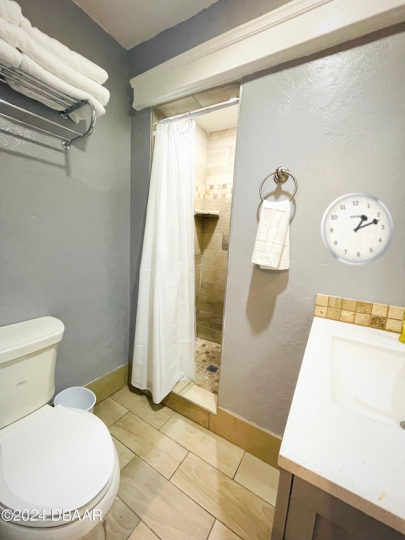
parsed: **1:12**
